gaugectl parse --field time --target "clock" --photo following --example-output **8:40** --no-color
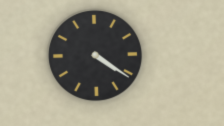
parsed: **4:21**
